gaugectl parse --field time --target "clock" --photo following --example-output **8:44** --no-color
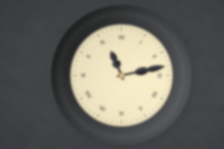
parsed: **11:13**
